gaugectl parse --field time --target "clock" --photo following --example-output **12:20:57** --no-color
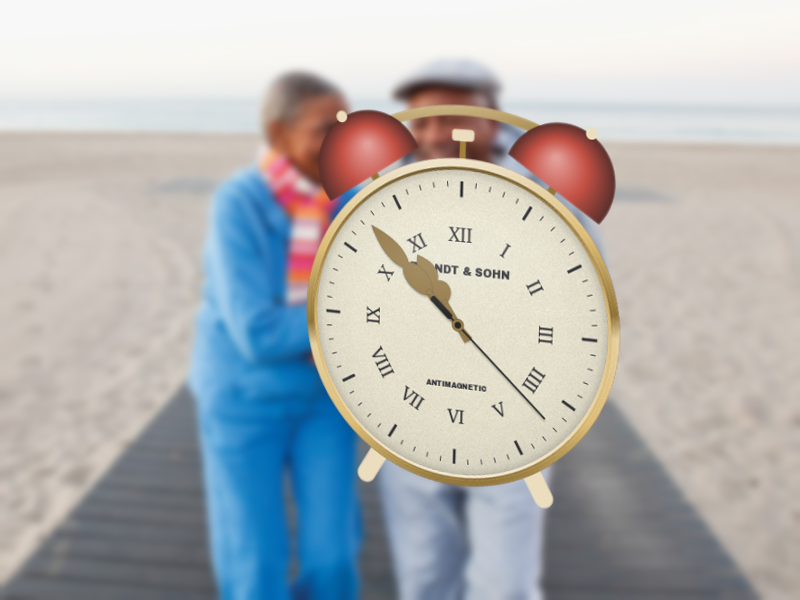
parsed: **10:52:22**
